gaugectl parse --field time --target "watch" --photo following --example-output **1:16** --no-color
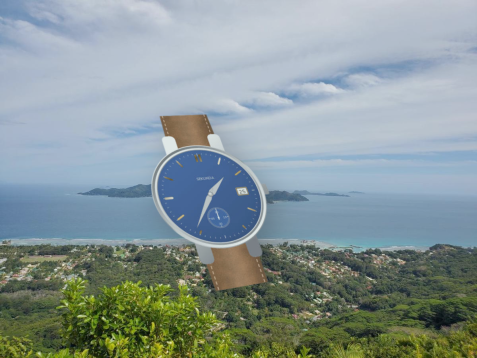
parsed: **1:36**
